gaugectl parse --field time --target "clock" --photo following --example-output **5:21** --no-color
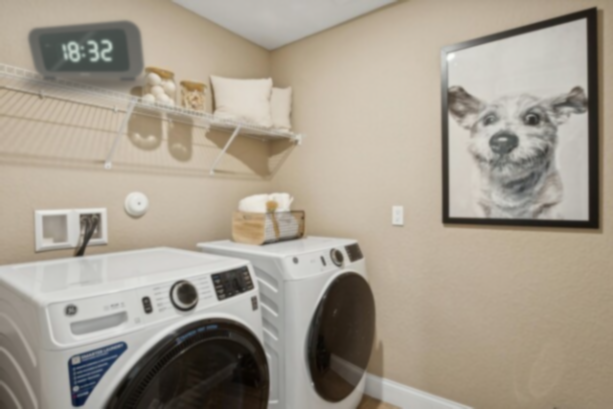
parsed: **18:32**
